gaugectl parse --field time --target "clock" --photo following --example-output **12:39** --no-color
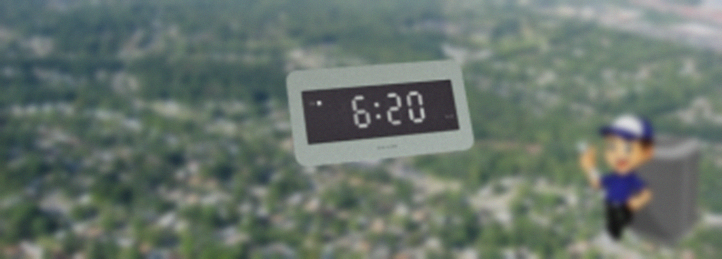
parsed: **6:20**
